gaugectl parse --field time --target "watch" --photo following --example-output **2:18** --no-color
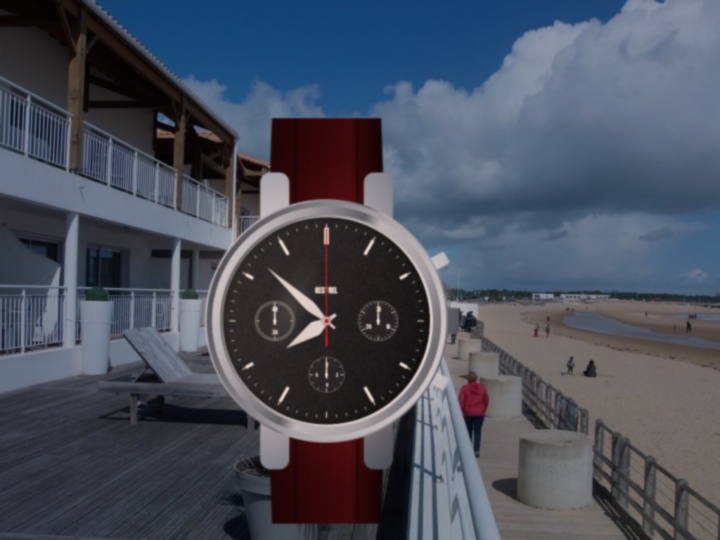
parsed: **7:52**
